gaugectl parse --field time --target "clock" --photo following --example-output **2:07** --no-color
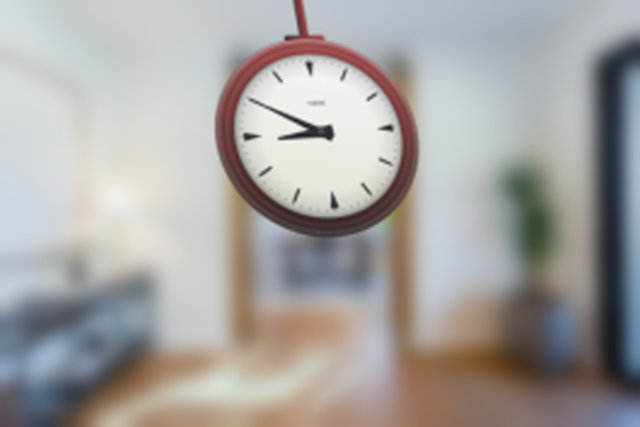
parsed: **8:50**
